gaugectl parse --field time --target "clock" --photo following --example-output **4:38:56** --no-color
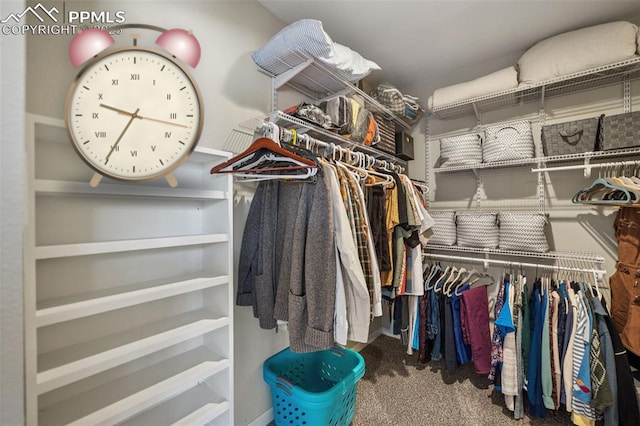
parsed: **9:35:17**
